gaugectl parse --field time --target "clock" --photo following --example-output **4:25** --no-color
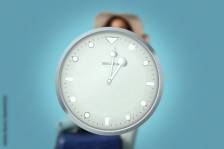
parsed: **1:01**
